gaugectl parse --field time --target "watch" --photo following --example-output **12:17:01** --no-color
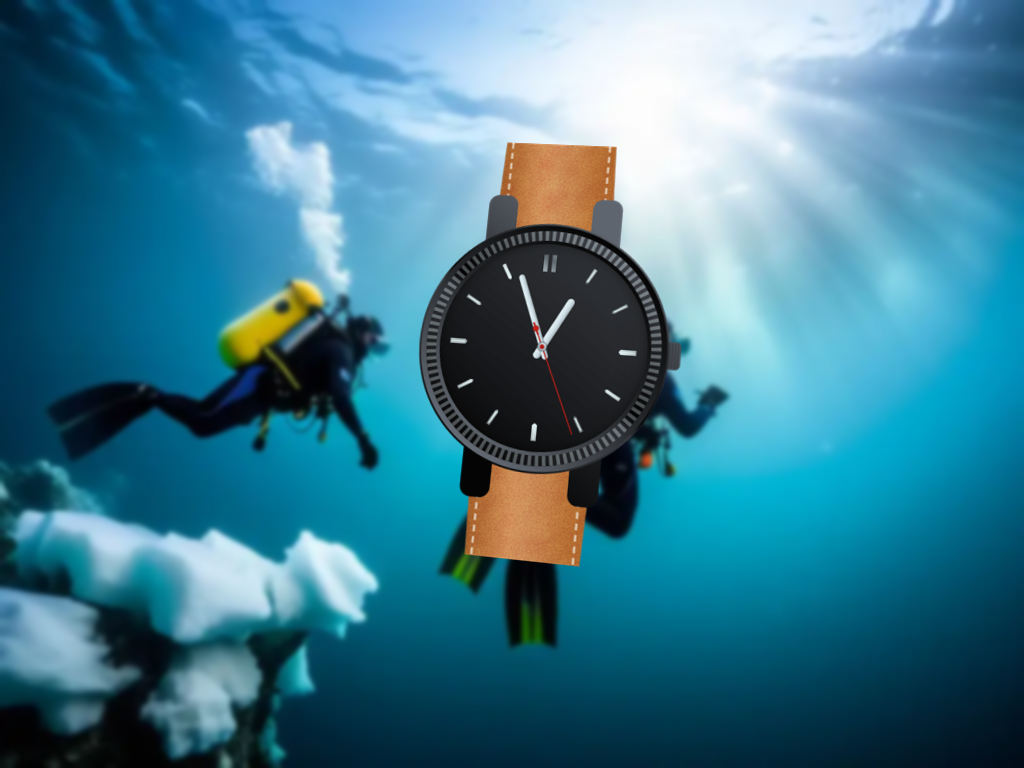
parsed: **12:56:26**
